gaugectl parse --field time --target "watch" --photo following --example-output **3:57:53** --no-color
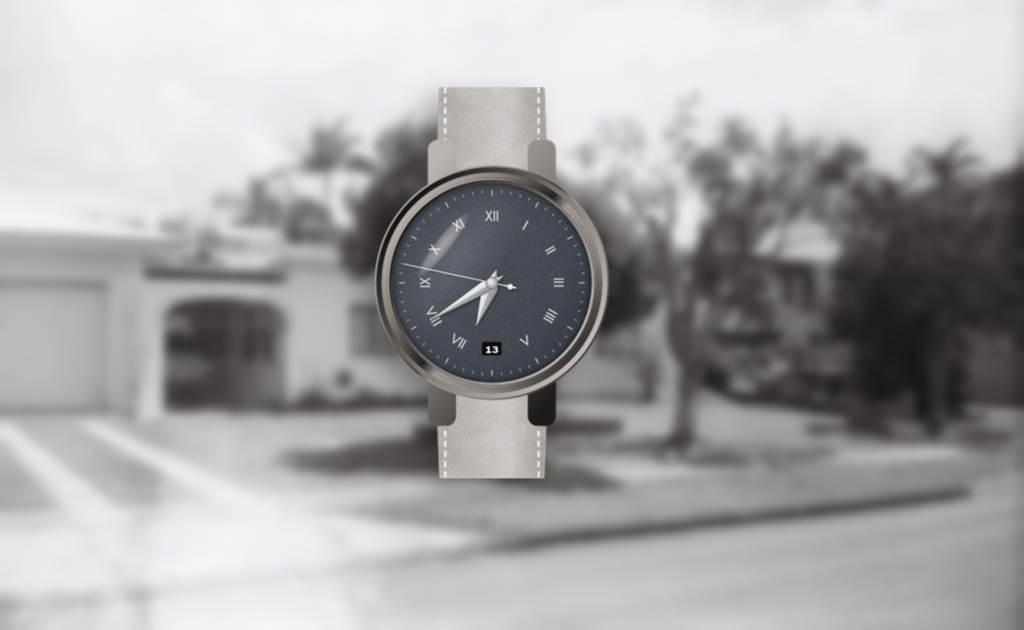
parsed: **6:39:47**
